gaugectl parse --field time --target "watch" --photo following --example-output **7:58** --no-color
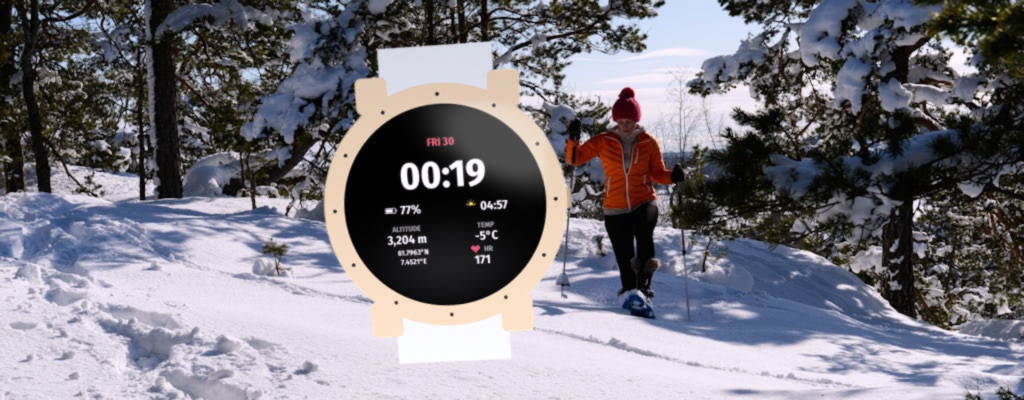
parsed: **0:19**
